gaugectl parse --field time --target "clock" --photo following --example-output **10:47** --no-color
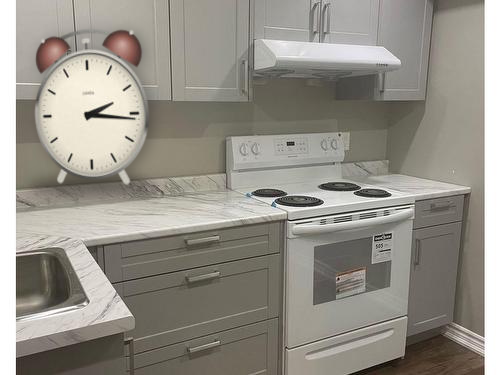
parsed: **2:16**
